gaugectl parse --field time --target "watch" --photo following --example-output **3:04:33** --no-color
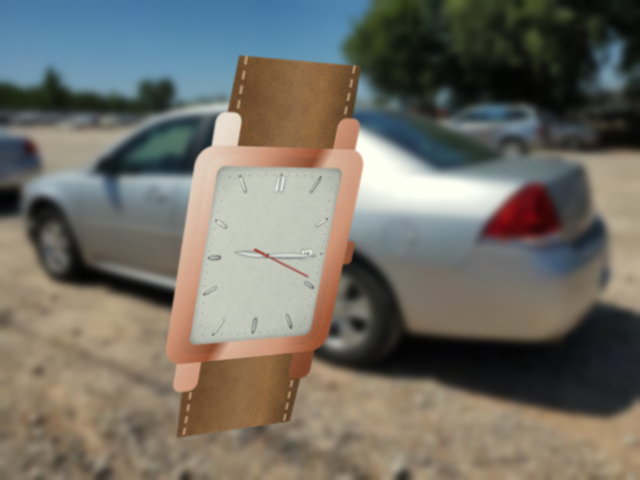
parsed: **9:15:19**
